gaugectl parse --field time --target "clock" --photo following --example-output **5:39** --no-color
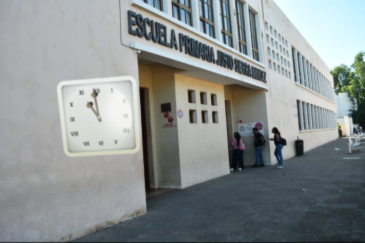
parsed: **10:59**
